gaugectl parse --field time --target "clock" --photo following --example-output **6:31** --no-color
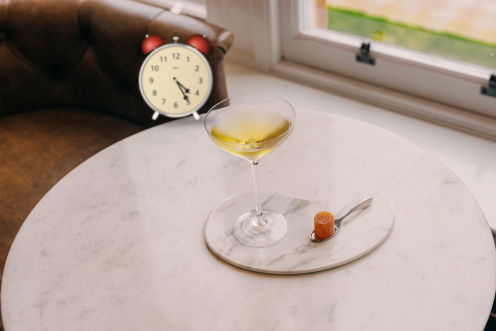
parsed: **4:25**
